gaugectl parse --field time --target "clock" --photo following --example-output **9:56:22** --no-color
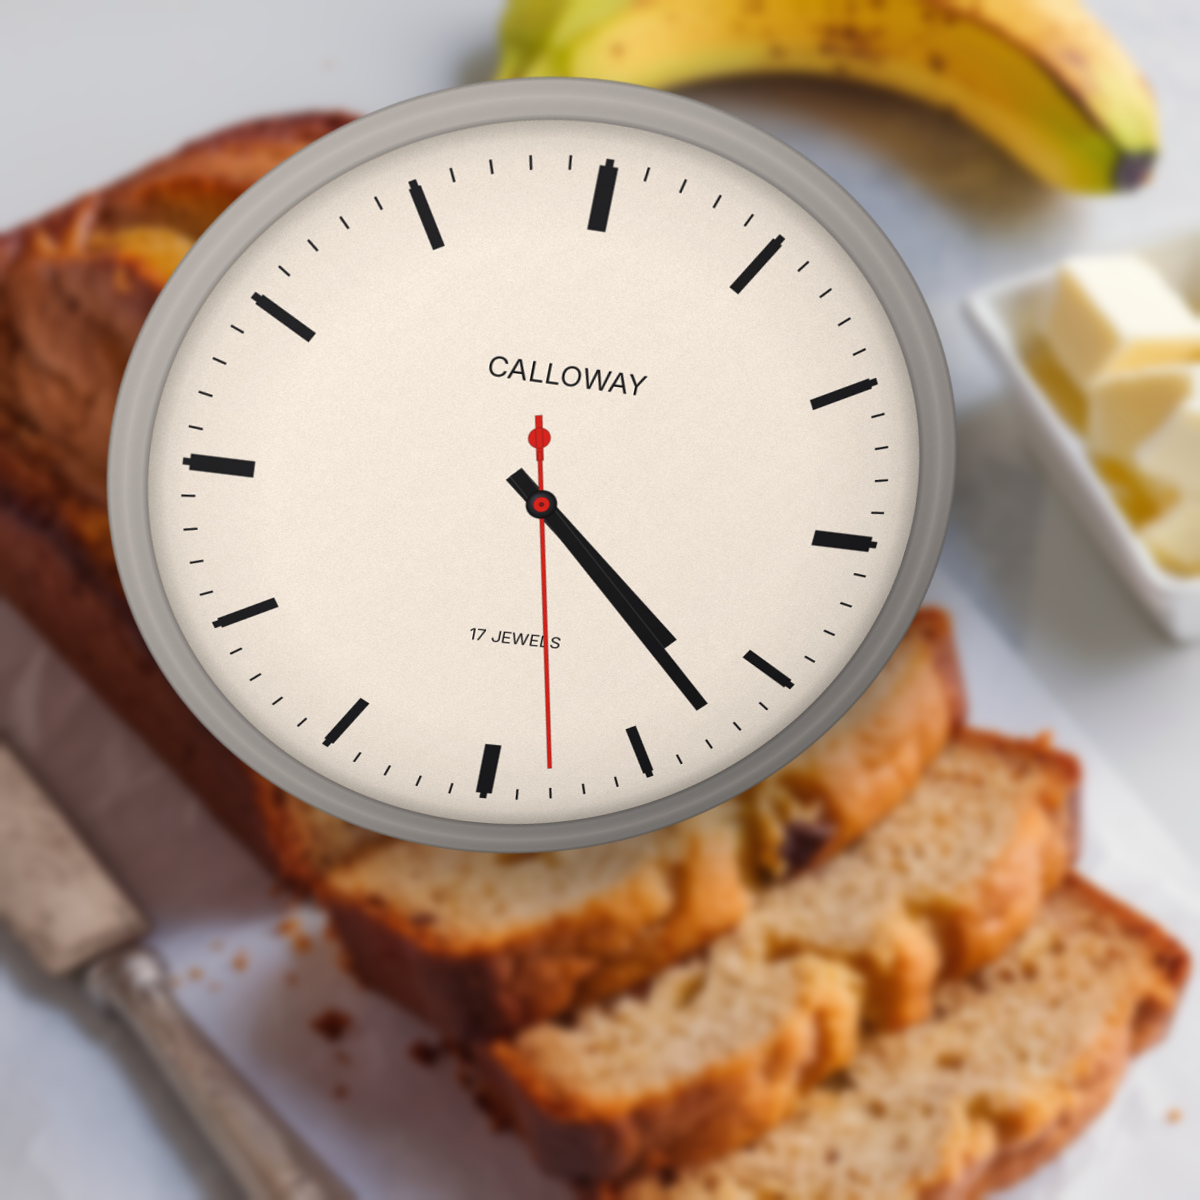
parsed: **4:22:28**
